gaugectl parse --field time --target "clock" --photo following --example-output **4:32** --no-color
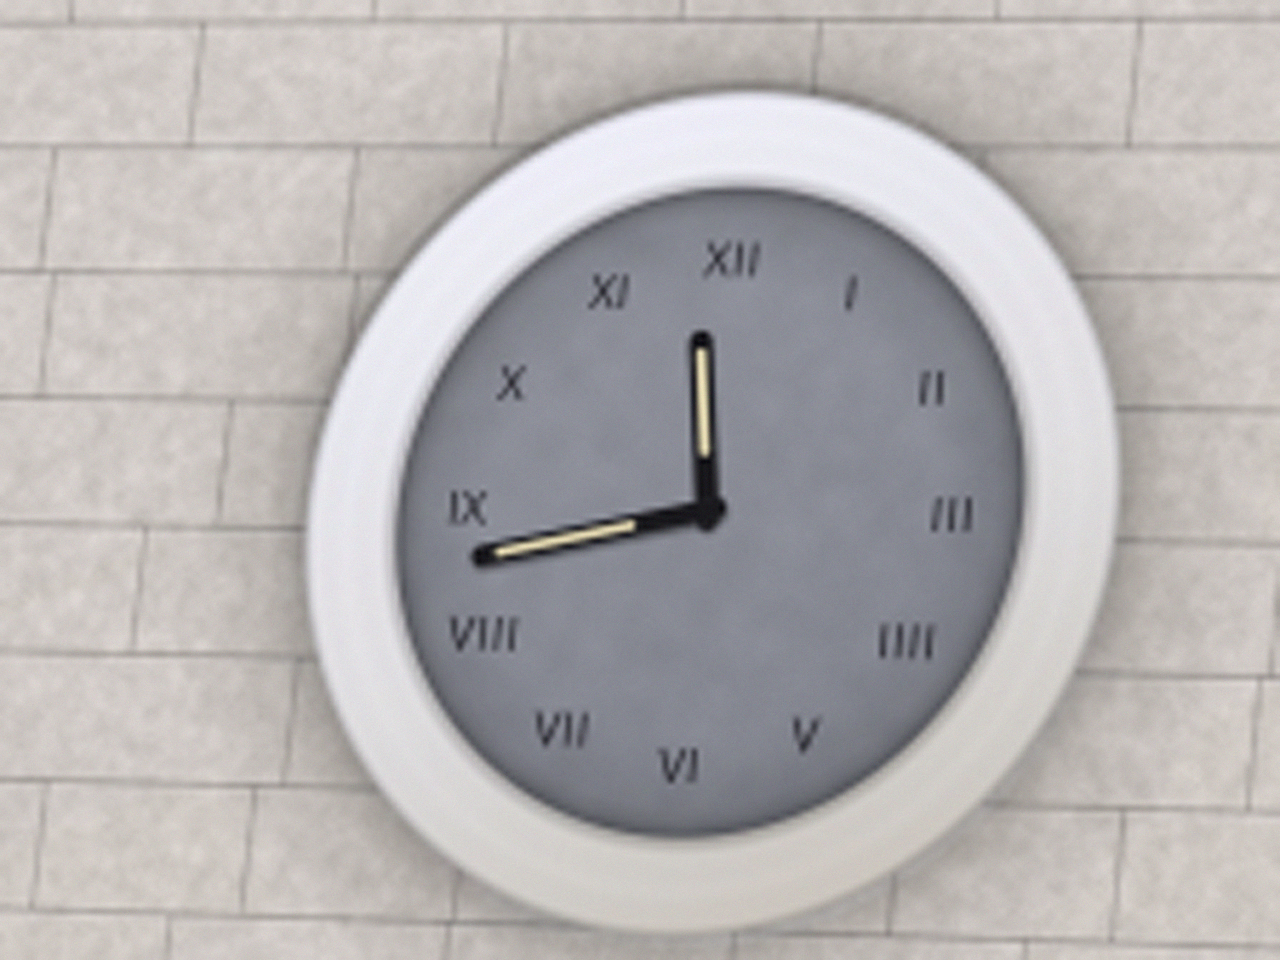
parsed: **11:43**
